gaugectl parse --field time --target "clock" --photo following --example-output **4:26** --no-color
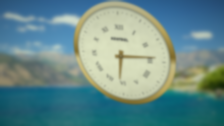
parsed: **6:14**
